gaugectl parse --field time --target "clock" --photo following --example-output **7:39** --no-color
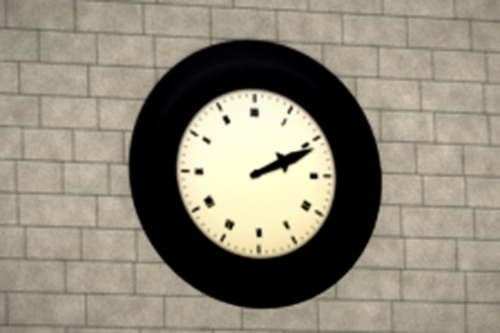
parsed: **2:11**
